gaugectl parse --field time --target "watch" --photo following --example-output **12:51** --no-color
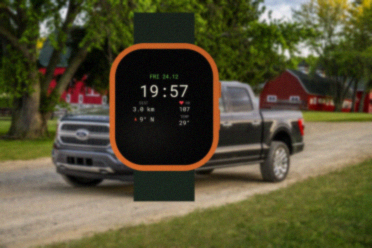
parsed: **19:57**
